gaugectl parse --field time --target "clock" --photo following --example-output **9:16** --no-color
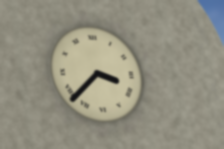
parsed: **3:38**
